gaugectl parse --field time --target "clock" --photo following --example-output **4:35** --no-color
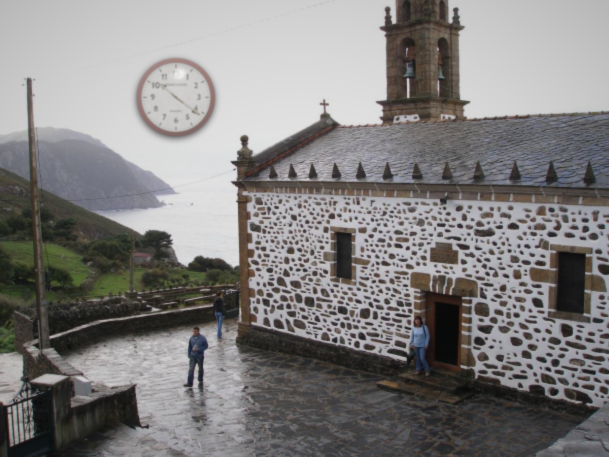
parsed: **10:21**
